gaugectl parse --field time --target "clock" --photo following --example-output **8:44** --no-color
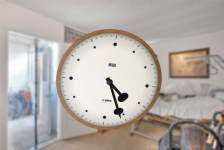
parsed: **4:26**
